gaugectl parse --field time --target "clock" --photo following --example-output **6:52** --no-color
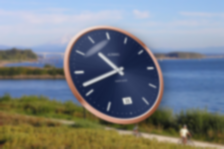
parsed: **10:42**
